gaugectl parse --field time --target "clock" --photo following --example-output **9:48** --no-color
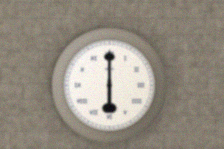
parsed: **6:00**
